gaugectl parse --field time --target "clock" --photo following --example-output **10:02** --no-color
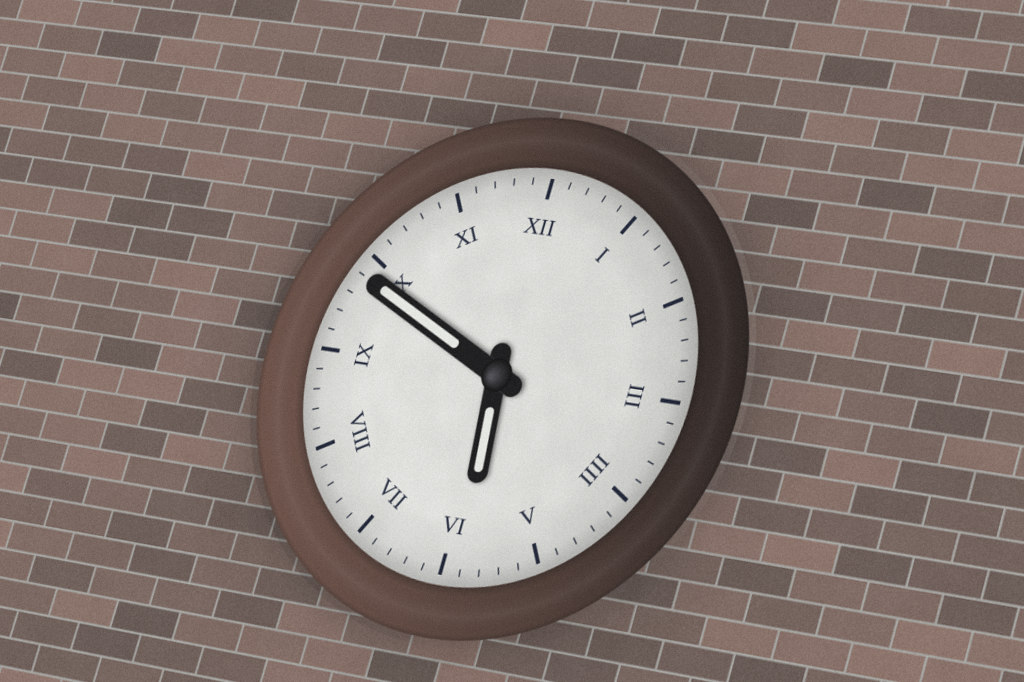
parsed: **5:49**
